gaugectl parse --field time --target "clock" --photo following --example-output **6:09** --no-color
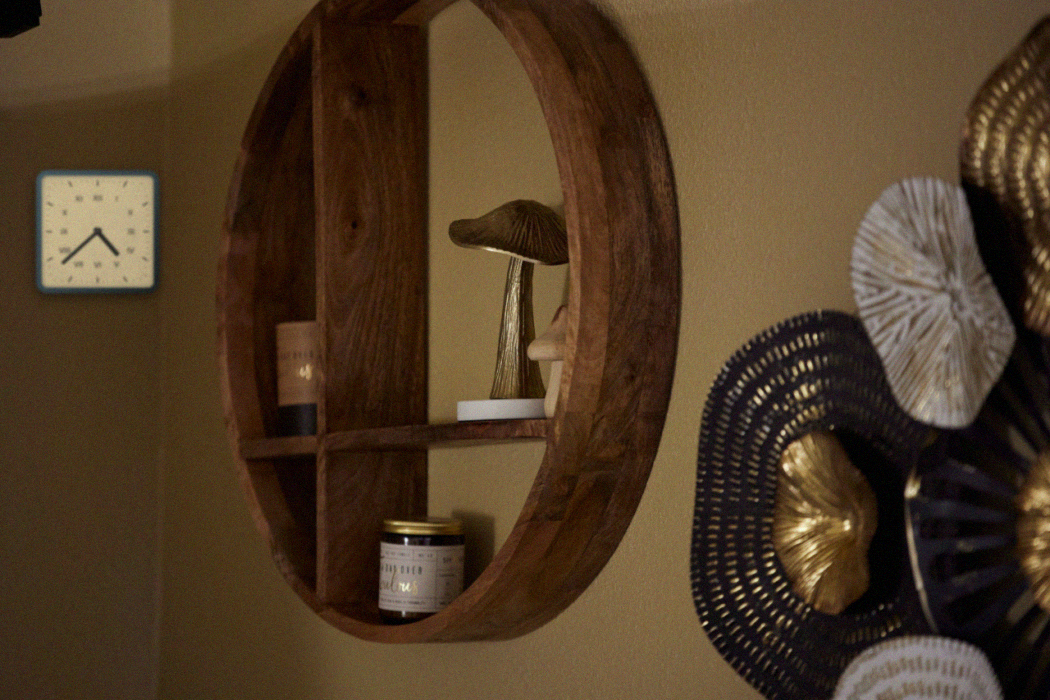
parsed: **4:38**
